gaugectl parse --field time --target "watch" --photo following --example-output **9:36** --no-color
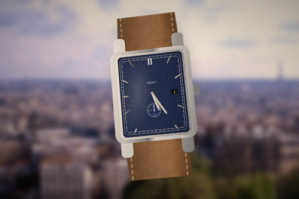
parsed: **5:25**
